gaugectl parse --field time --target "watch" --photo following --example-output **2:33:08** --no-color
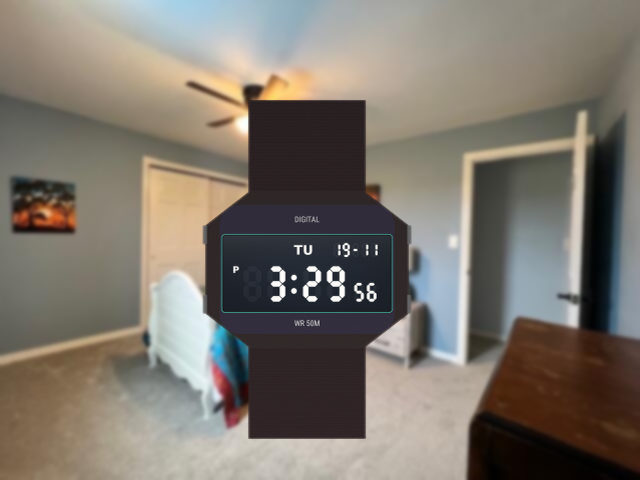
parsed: **3:29:56**
